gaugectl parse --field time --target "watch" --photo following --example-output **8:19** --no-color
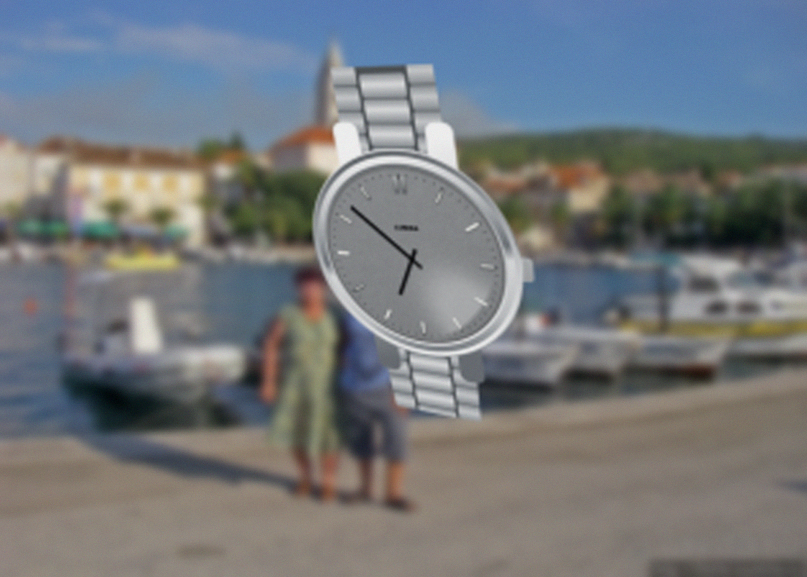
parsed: **6:52**
